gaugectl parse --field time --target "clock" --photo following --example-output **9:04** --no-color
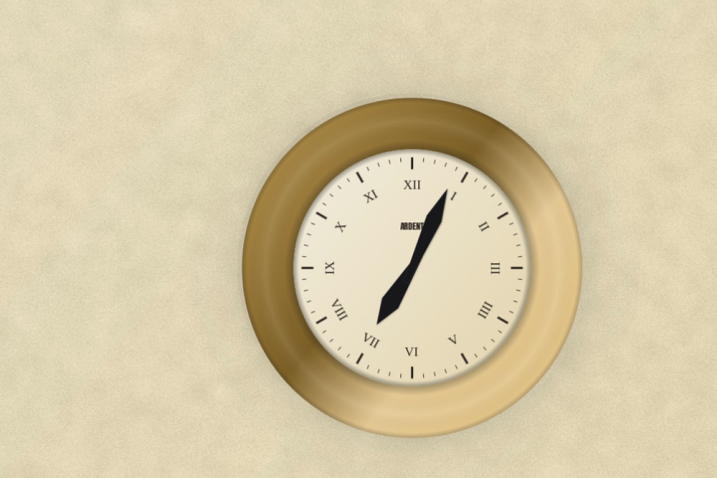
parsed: **7:04**
